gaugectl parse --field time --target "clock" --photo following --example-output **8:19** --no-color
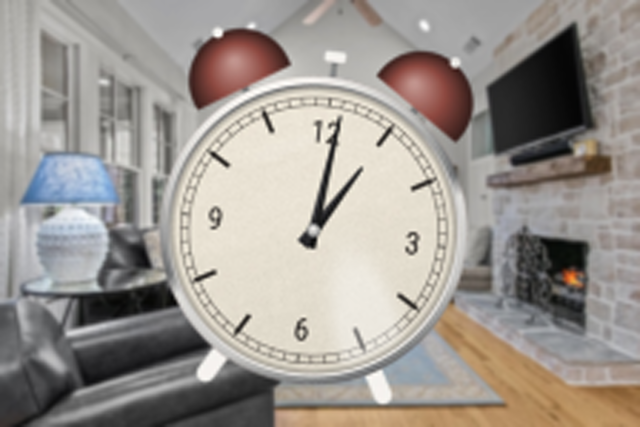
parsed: **1:01**
